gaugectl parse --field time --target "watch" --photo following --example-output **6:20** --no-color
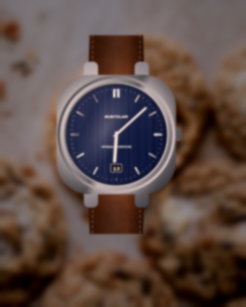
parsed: **6:08**
